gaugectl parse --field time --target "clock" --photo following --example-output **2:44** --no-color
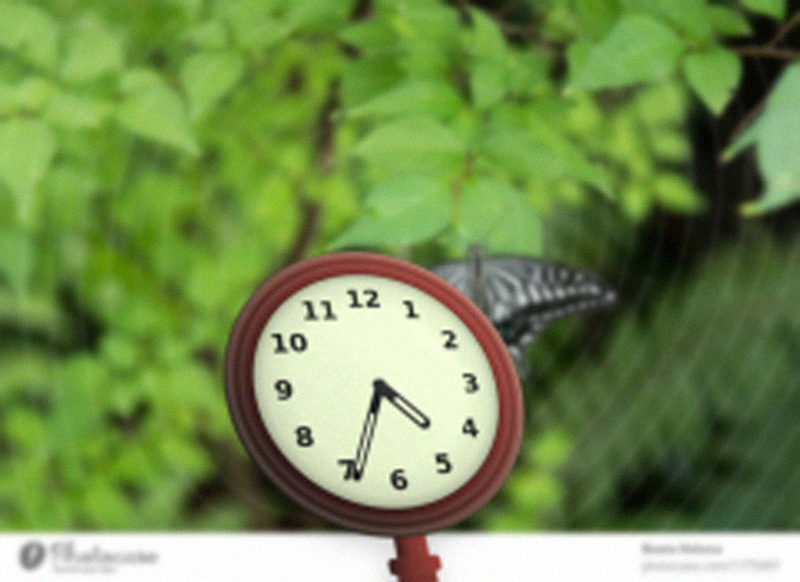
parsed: **4:34**
